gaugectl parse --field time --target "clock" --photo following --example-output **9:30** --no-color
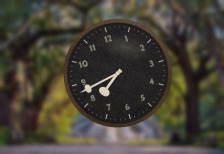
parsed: **7:43**
